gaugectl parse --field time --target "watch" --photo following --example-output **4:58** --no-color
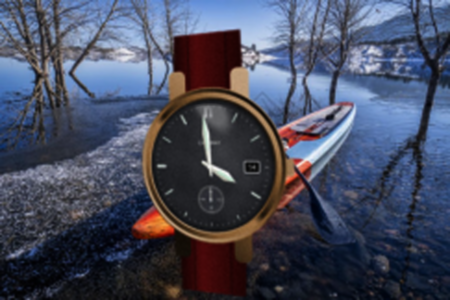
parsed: **3:59**
